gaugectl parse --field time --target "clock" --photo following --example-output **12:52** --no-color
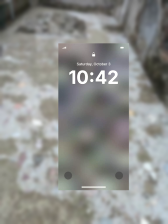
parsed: **10:42**
